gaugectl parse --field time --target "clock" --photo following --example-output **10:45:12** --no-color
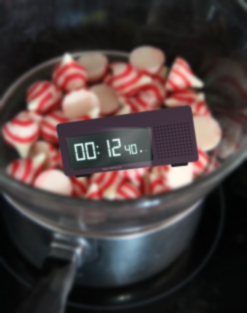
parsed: **0:12:40**
